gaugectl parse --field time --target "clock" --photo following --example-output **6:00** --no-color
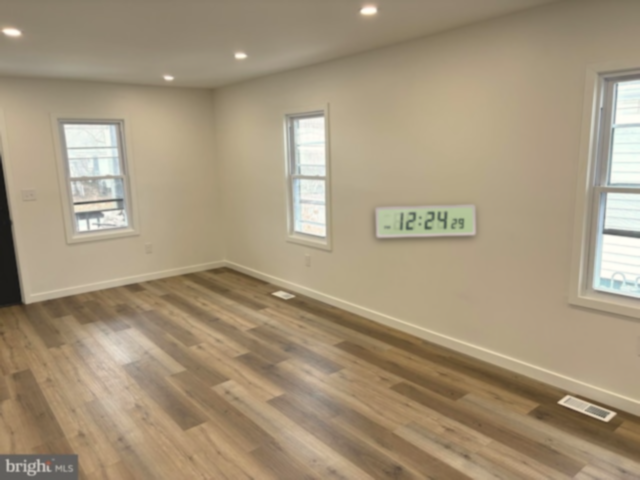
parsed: **12:24**
